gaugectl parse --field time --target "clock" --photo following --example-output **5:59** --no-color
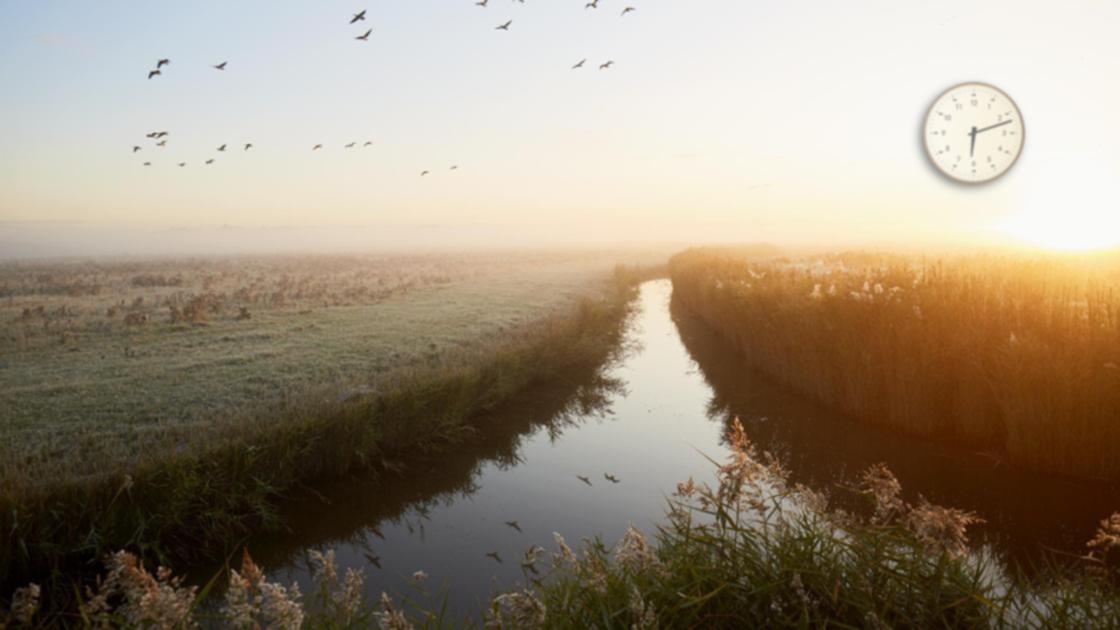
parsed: **6:12**
